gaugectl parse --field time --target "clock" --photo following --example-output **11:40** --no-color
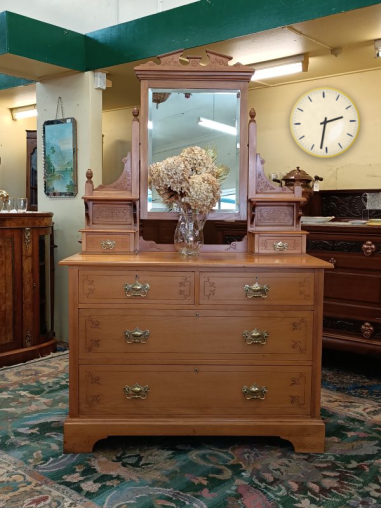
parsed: **2:32**
